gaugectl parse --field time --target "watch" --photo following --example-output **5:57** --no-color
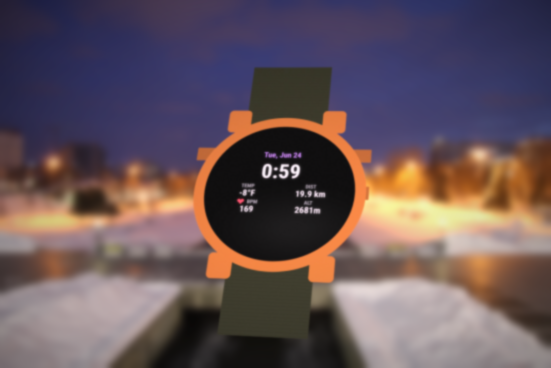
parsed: **0:59**
